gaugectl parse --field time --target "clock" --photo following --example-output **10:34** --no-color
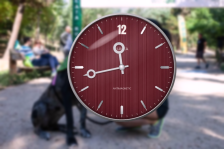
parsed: **11:43**
